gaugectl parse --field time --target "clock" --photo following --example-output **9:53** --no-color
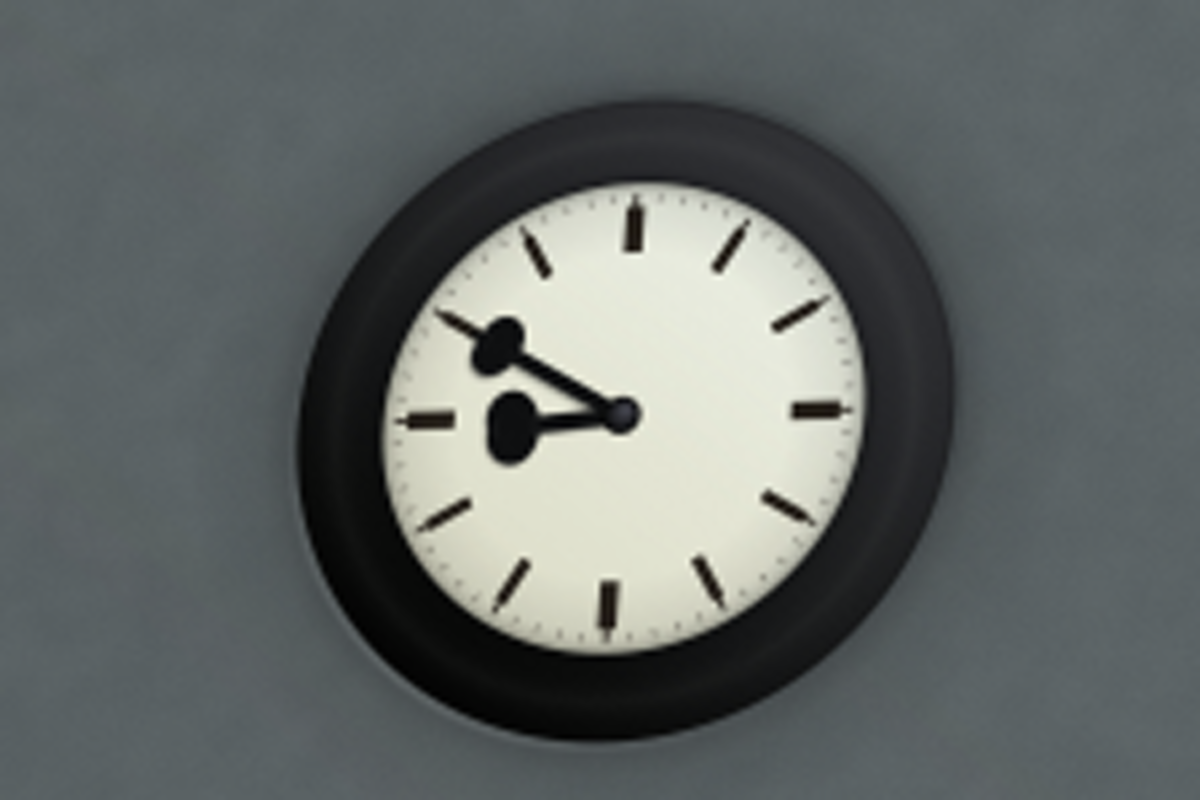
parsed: **8:50**
